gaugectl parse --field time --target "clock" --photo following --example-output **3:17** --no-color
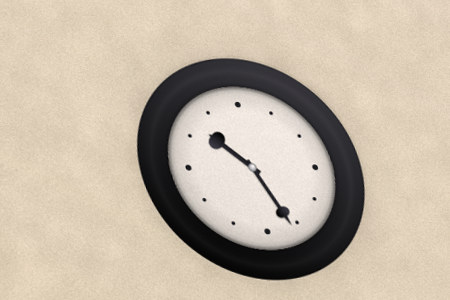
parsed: **10:26**
